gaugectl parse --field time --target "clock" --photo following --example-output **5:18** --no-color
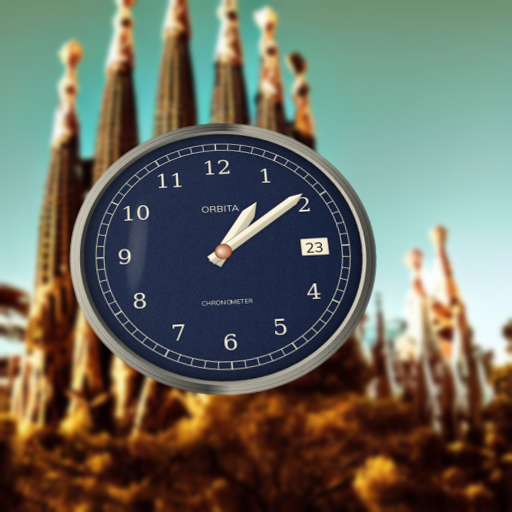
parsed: **1:09**
